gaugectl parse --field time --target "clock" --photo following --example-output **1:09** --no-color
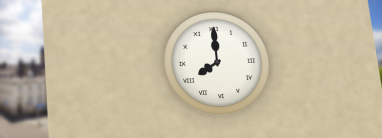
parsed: **8:00**
